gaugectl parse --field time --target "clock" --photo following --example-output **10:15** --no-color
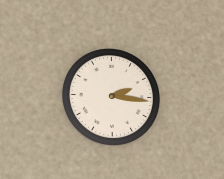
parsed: **2:16**
